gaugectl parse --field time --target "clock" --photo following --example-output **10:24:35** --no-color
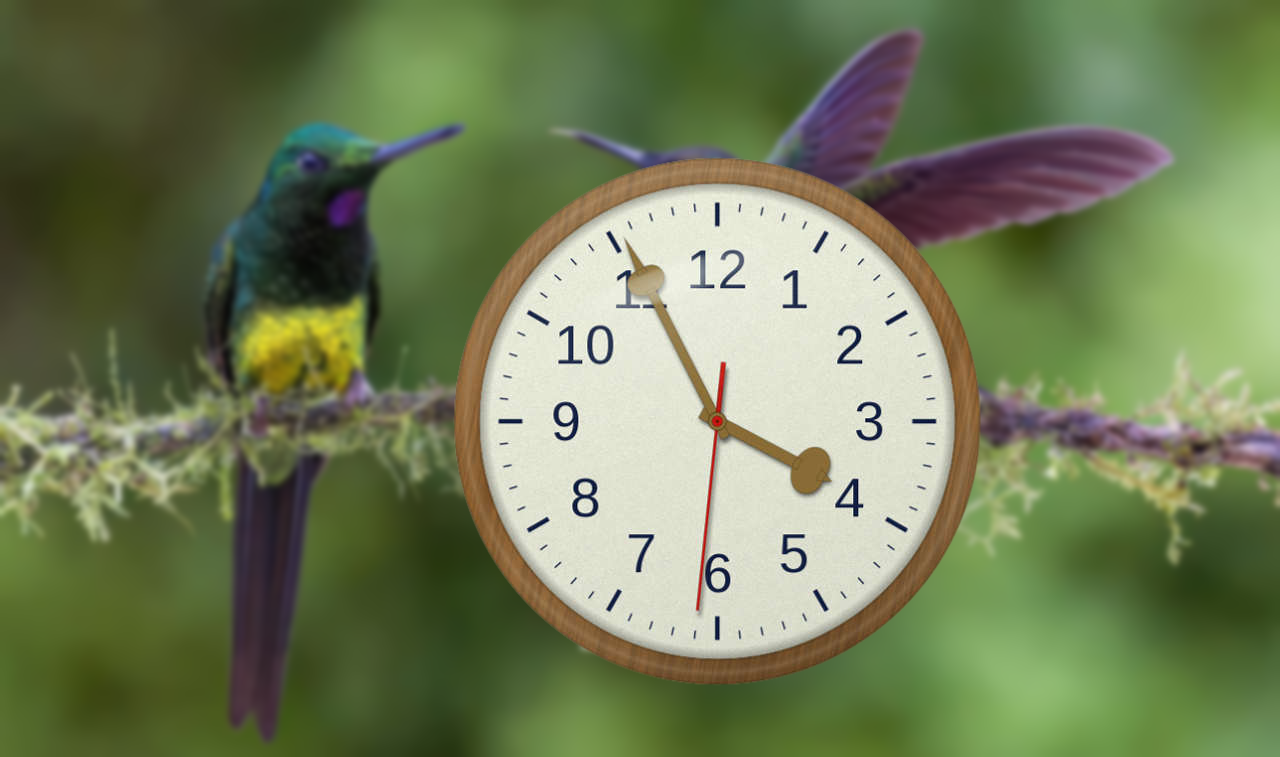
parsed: **3:55:31**
